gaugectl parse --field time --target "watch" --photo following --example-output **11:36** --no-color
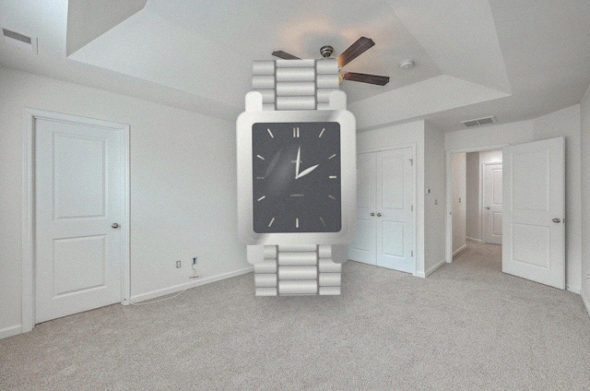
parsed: **2:01**
